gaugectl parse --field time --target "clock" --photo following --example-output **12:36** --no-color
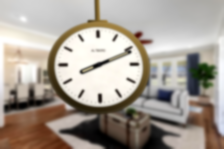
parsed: **8:11**
